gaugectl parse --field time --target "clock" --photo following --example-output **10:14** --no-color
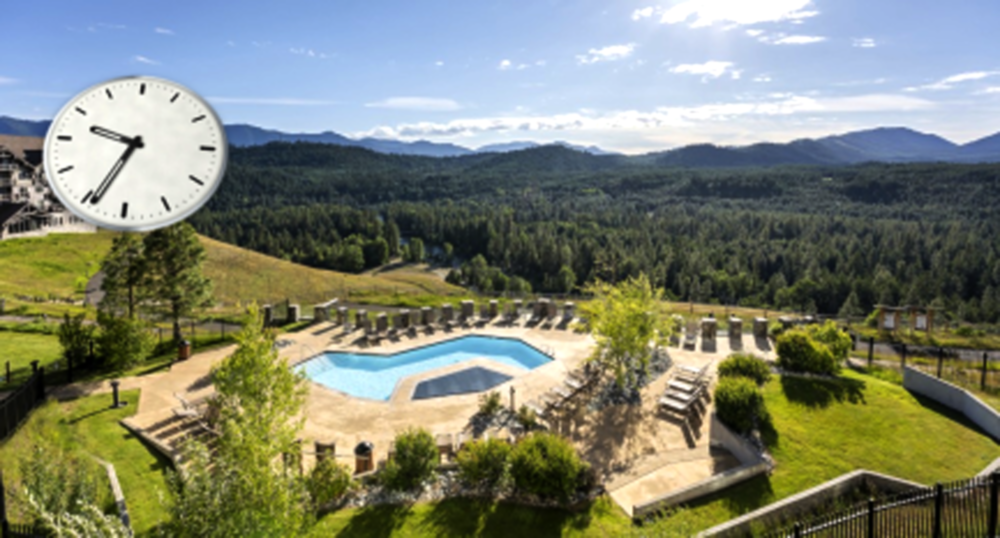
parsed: **9:34**
